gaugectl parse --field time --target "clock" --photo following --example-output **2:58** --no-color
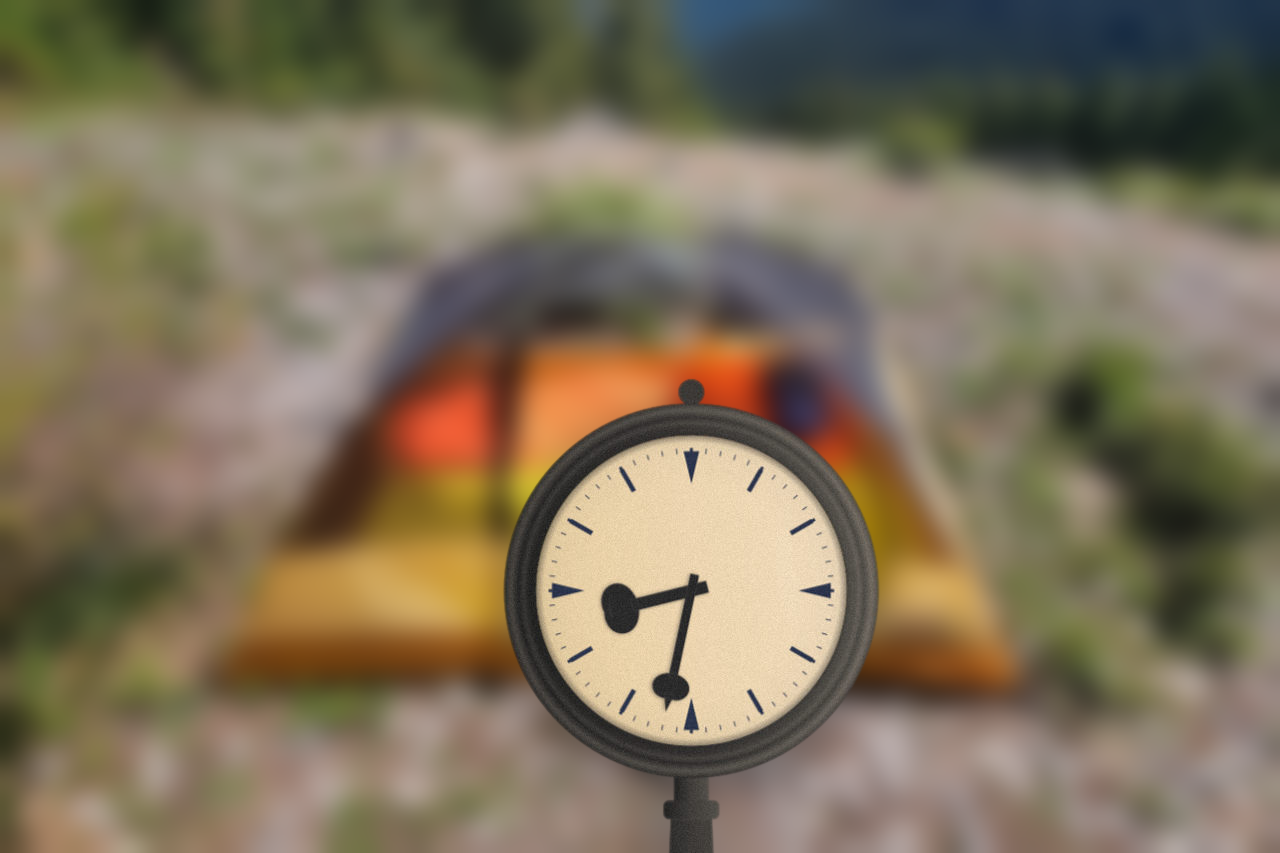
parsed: **8:32**
